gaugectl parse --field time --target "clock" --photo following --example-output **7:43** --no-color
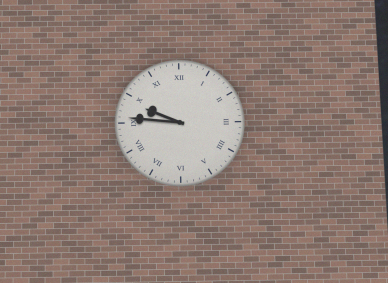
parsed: **9:46**
